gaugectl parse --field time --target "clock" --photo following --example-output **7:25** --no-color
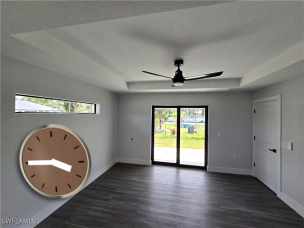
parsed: **3:45**
